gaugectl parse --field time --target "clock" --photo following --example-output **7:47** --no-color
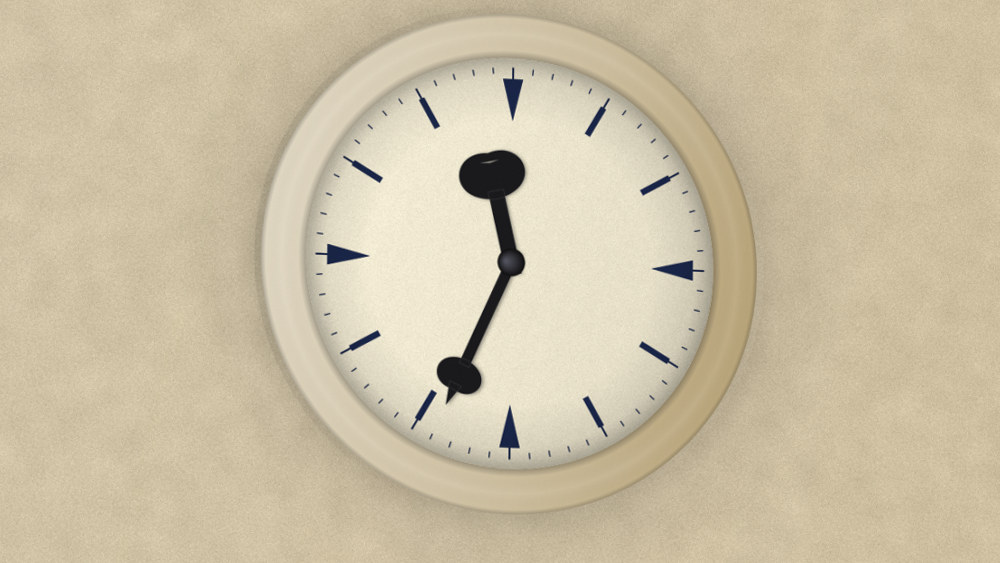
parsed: **11:34**
